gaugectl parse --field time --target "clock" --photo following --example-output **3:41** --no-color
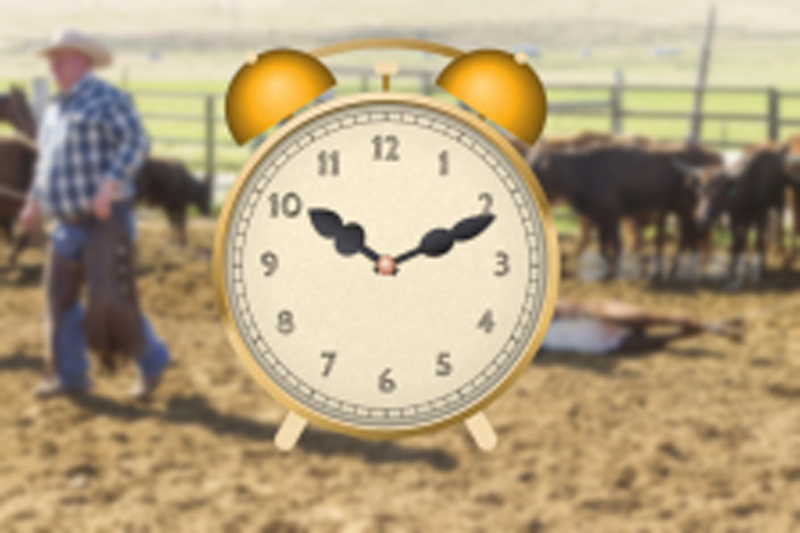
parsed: **10:11**
